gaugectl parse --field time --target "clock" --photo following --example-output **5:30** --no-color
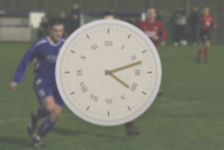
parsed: **4:12**
